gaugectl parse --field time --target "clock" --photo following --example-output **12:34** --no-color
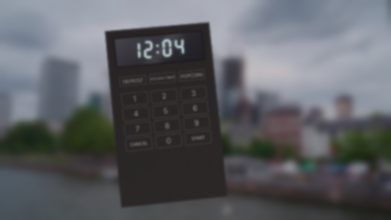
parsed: **12:04**
